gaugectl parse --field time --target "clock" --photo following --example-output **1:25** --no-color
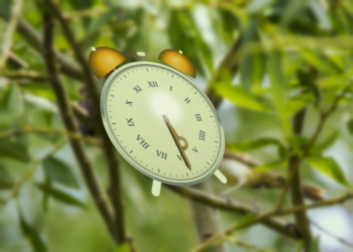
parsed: **5:29**
